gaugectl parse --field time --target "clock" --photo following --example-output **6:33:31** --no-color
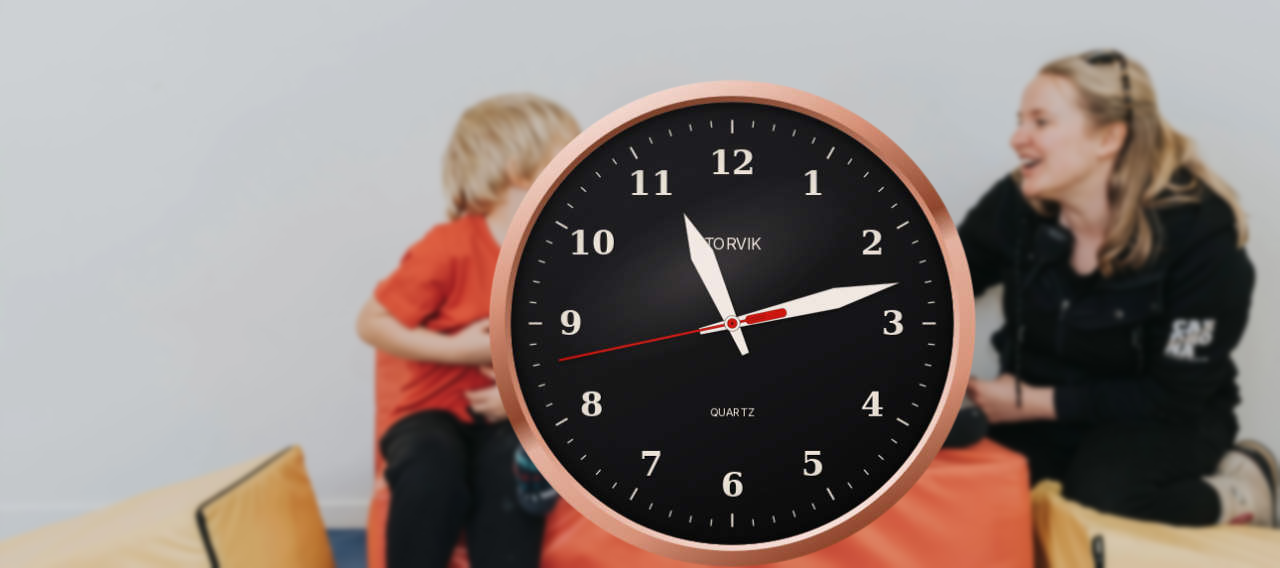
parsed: **11:12:43**
